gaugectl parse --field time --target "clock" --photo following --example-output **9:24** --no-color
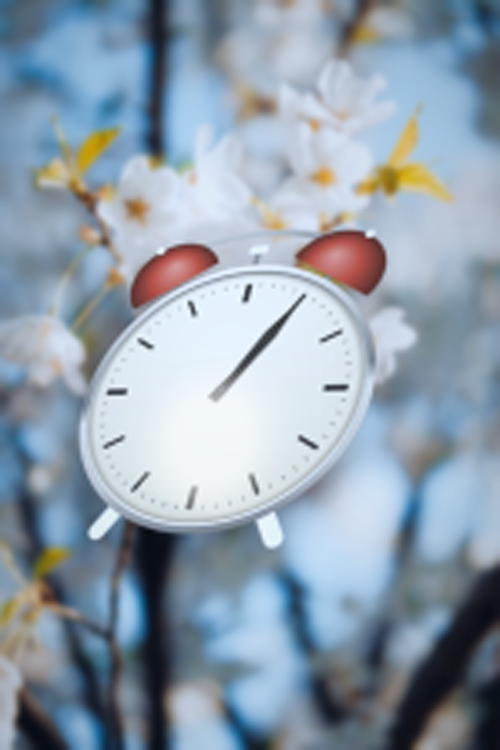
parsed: **1:05**
